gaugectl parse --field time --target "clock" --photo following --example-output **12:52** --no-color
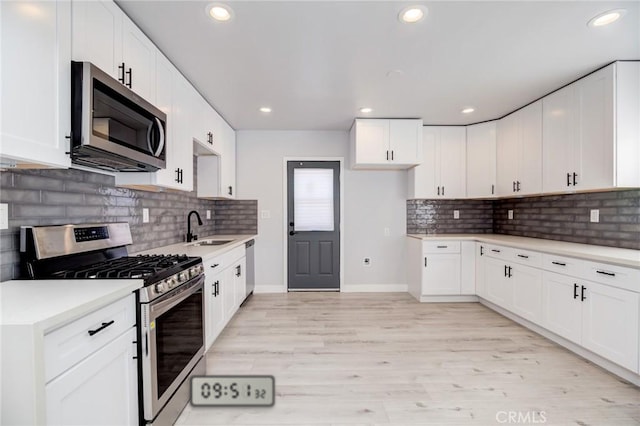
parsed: **9:51**
